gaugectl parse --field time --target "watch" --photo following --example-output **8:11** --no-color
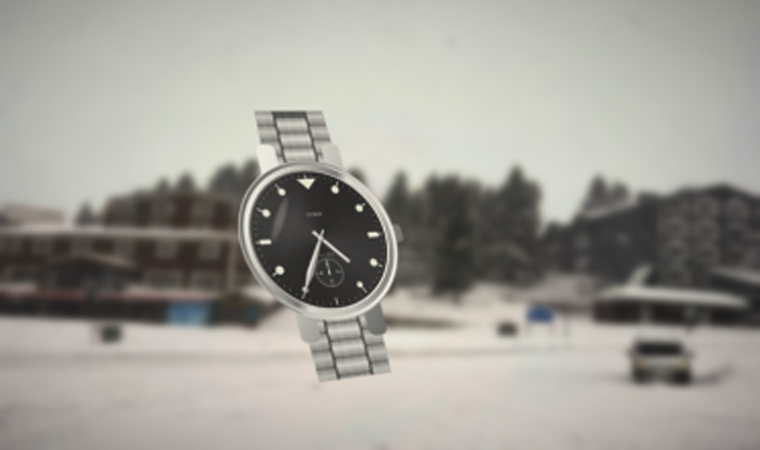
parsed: **4:35**
